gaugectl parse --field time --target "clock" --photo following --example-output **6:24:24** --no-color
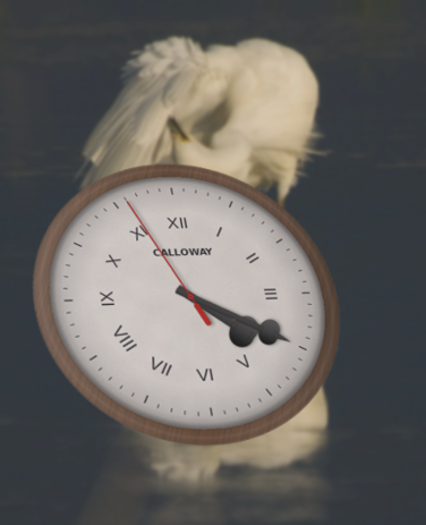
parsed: **4:19:56**
